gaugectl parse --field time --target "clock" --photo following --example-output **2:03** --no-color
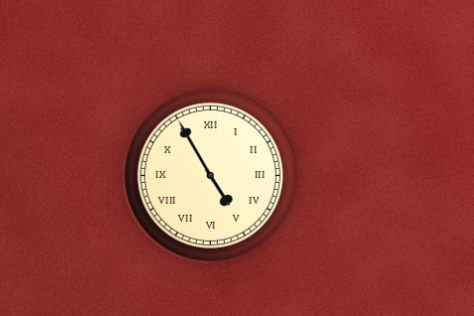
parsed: **4:55**
